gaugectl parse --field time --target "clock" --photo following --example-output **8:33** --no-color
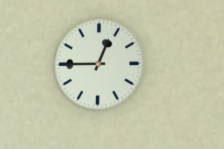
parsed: **12:45**
